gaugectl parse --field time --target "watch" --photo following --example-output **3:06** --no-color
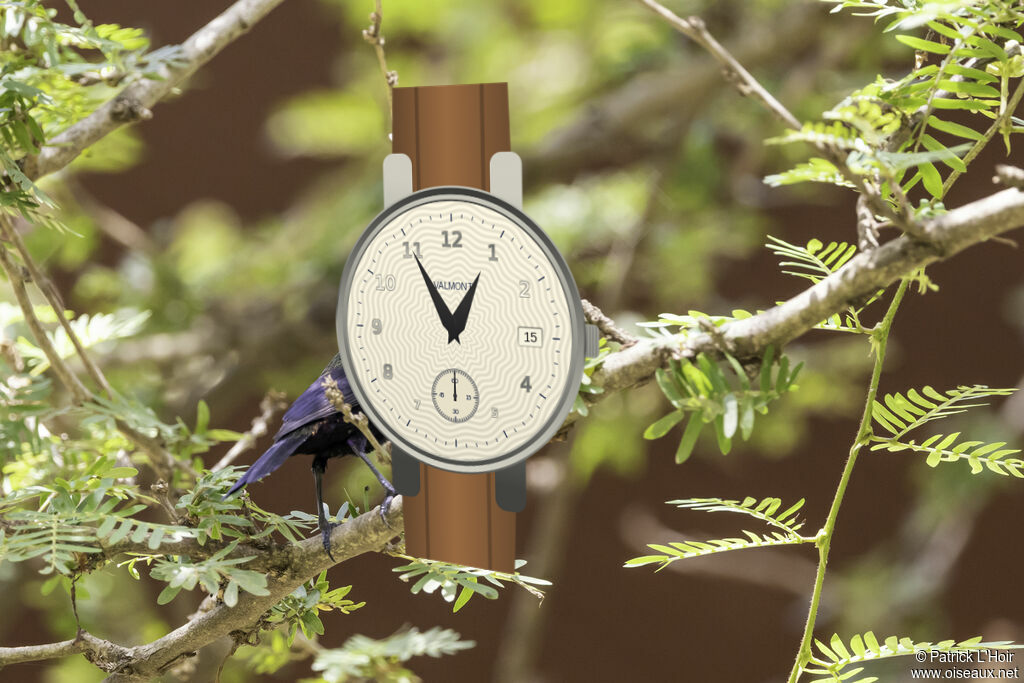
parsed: **12:55**
